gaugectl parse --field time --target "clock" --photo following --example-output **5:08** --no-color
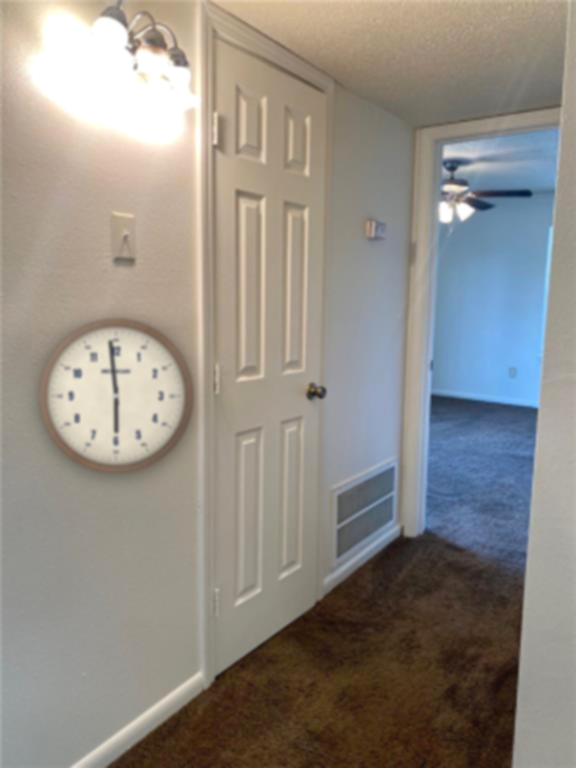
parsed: **5:59**
